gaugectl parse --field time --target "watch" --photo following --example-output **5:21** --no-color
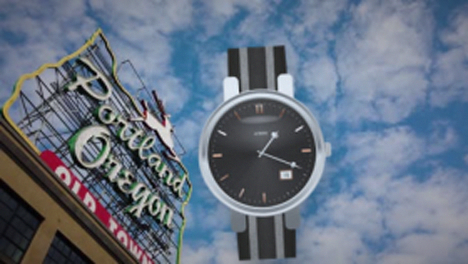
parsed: **1:19**
